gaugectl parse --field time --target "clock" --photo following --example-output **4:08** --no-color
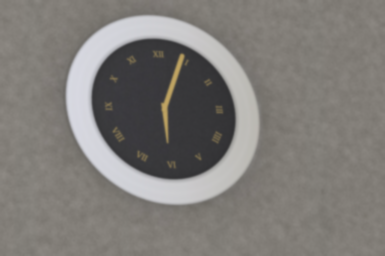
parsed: **6:04**
